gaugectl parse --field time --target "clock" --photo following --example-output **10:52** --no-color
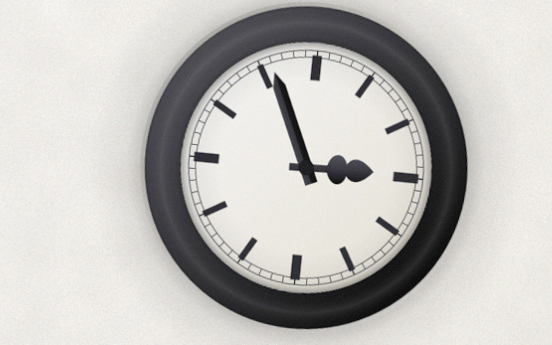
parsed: **2:56**
